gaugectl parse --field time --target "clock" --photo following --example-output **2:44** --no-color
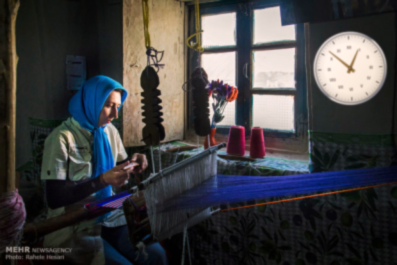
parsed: **12:52**
